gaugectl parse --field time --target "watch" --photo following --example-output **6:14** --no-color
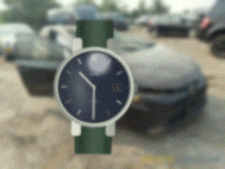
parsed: **10:30**
